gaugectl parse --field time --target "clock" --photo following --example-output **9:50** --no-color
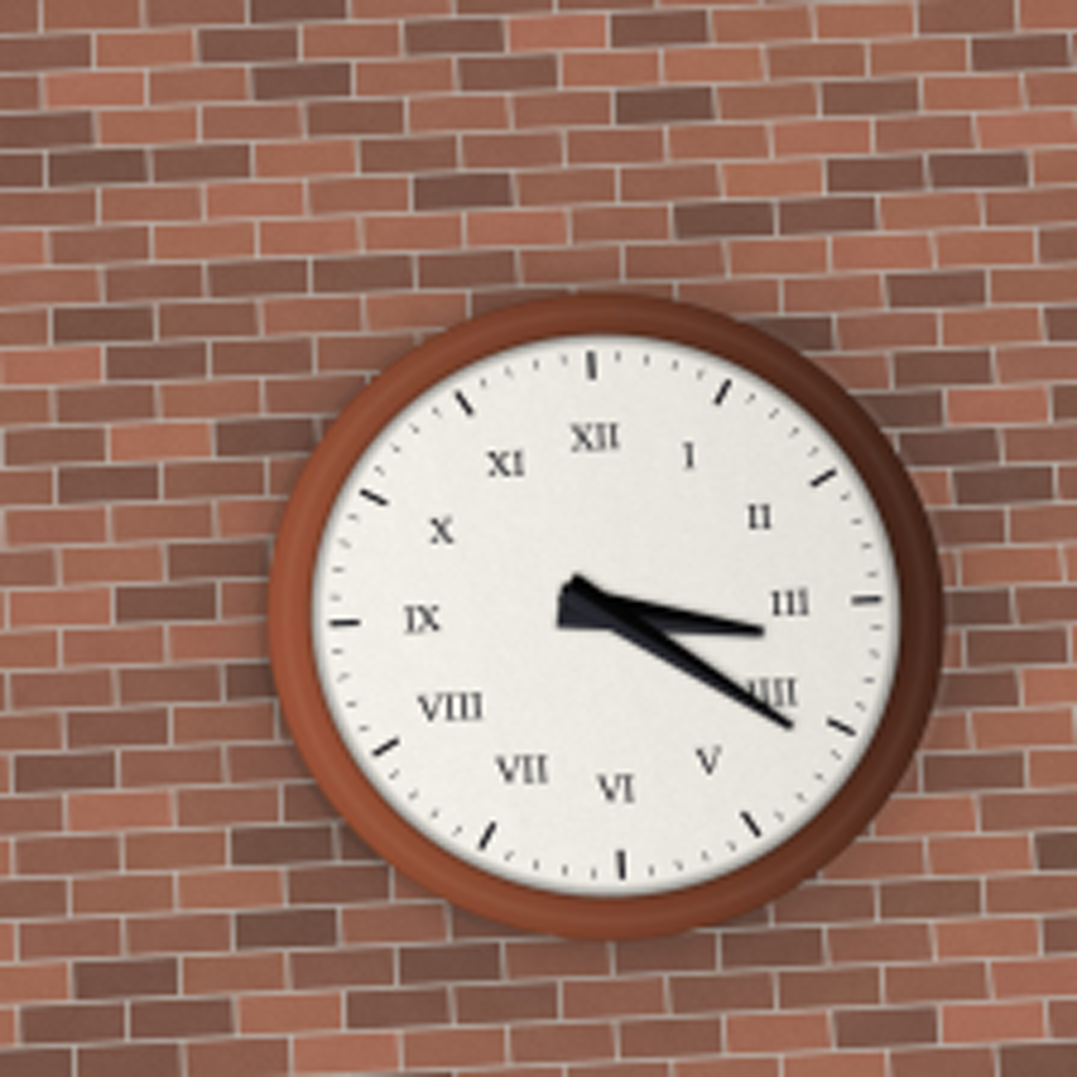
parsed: **3:21**
